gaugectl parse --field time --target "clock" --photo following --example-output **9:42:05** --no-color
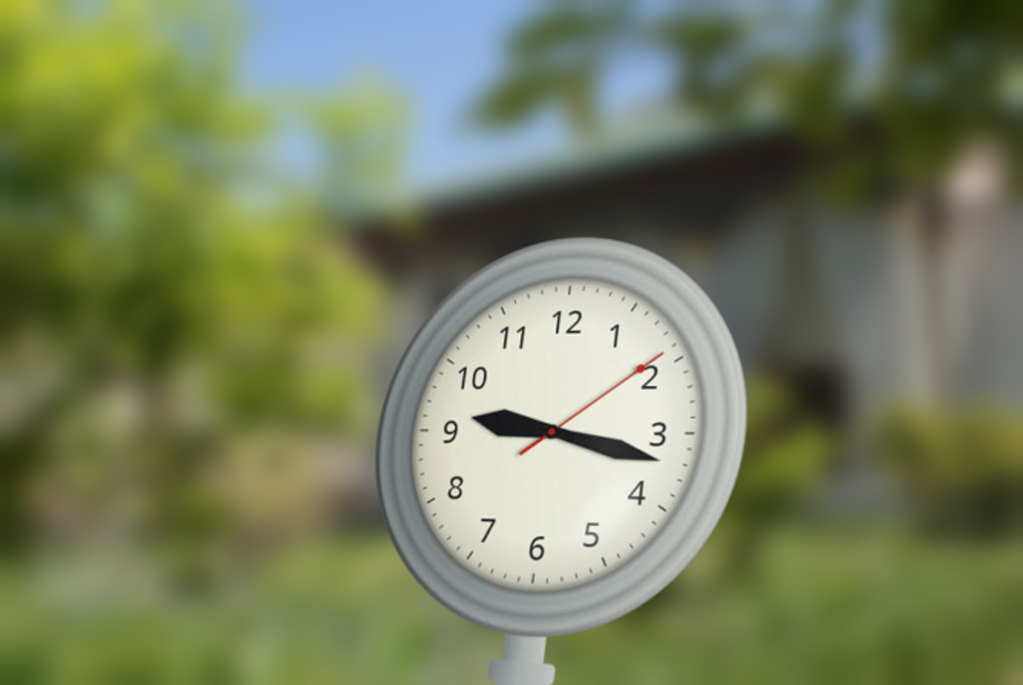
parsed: **9:17:09**
